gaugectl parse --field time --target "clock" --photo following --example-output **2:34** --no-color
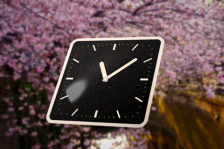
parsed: **11:08**
